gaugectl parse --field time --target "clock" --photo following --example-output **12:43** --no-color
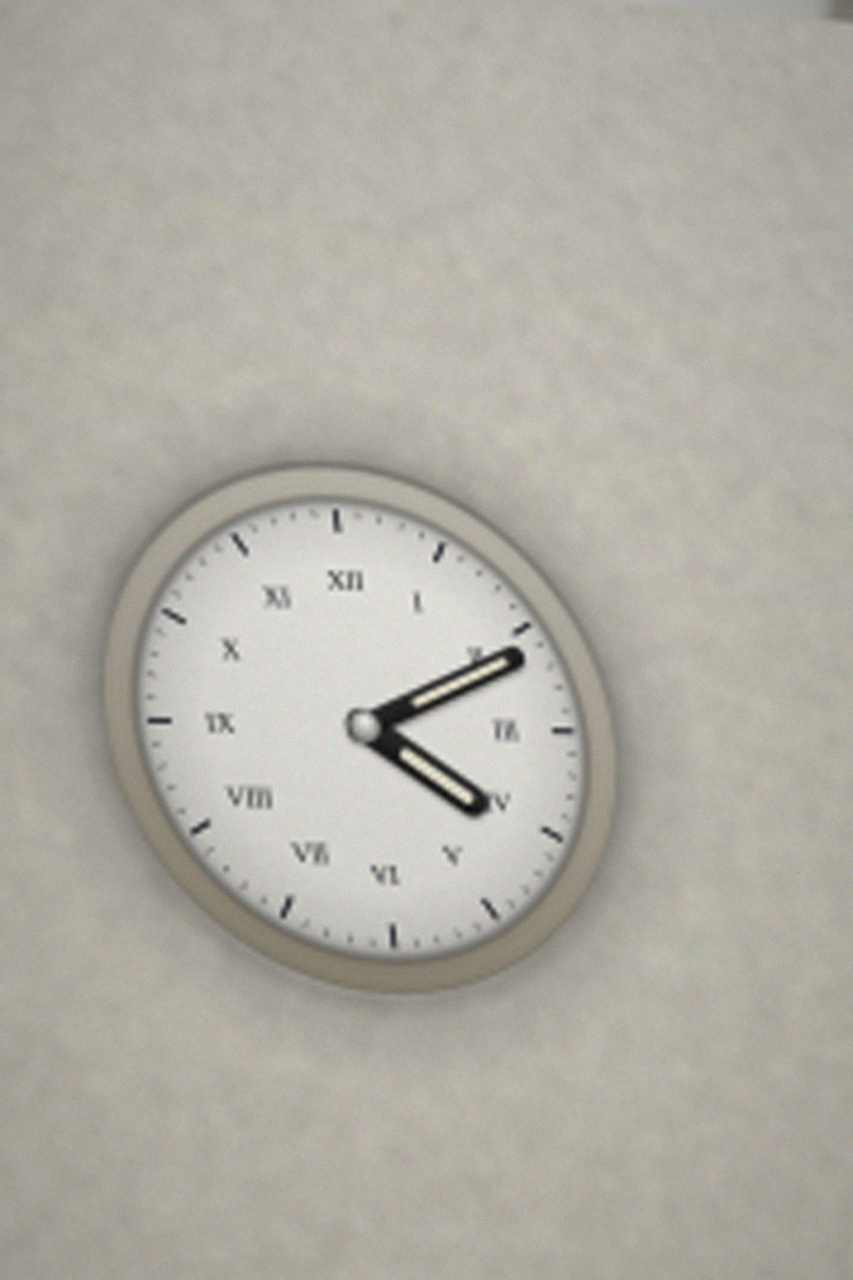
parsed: **4:11**
